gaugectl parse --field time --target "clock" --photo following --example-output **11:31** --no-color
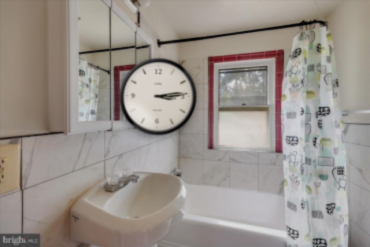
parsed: **3:14**
